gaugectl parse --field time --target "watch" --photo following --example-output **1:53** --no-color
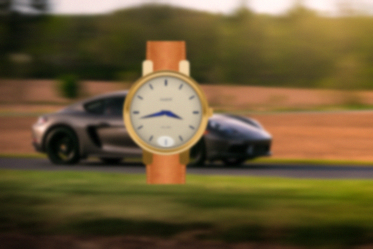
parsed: **3:43**
